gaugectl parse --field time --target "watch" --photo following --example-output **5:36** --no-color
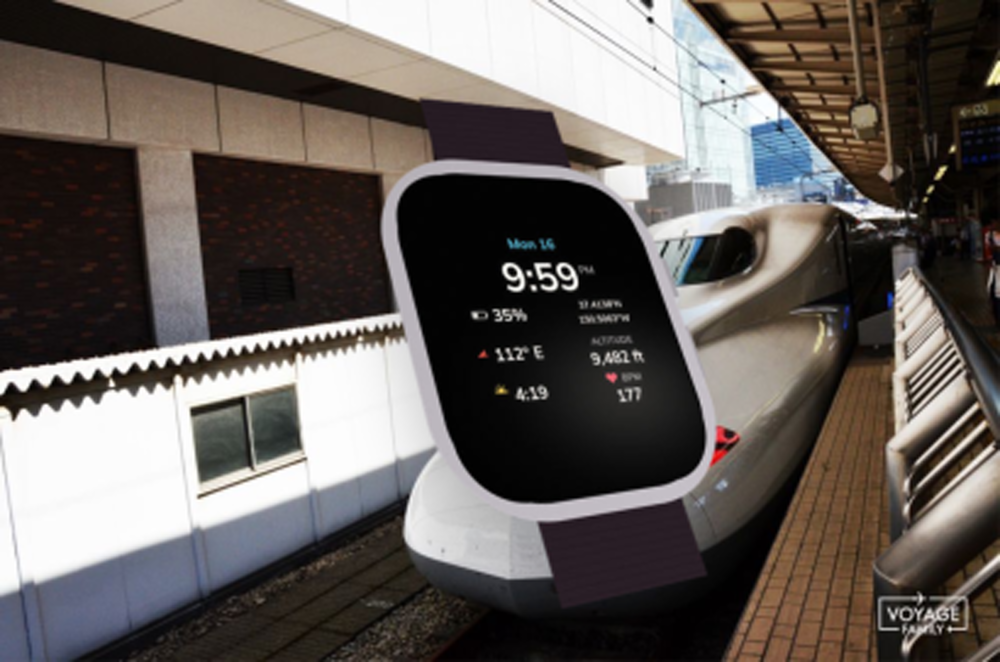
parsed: **9:59**
